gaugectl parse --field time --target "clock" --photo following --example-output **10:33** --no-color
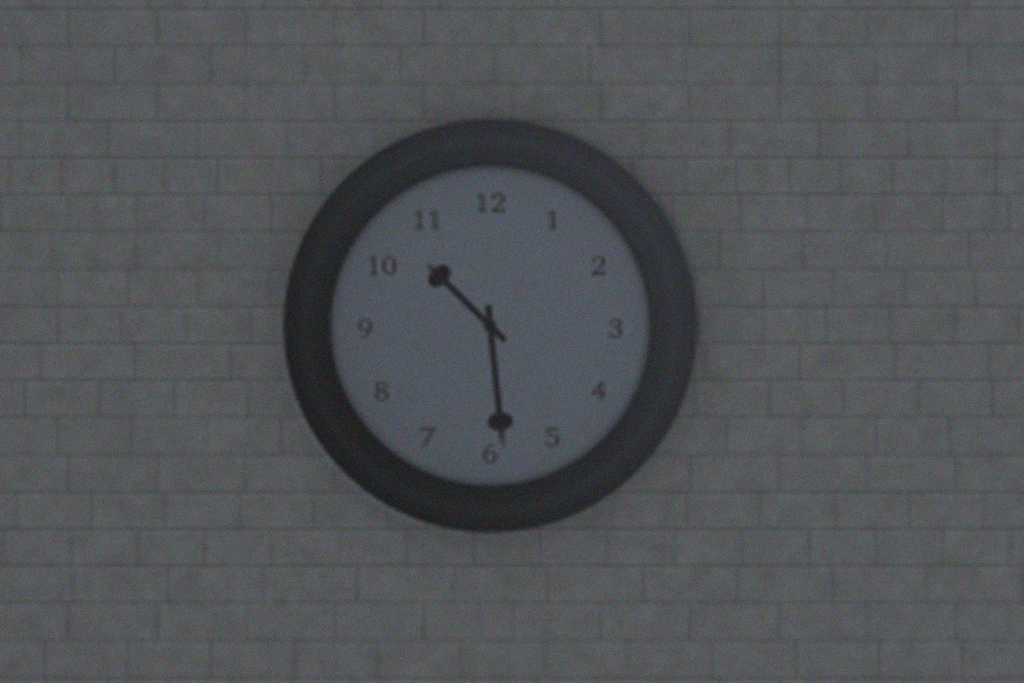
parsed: **10:29**
